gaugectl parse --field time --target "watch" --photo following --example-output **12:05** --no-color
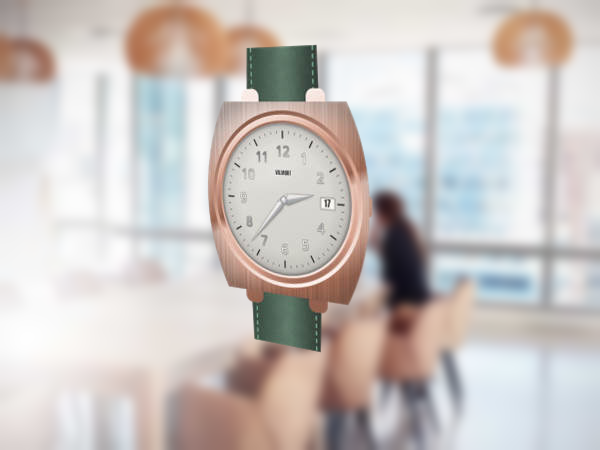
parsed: **2:37**
